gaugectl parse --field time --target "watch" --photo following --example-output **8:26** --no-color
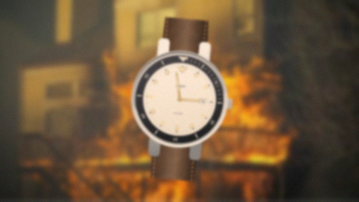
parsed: **2:58**
